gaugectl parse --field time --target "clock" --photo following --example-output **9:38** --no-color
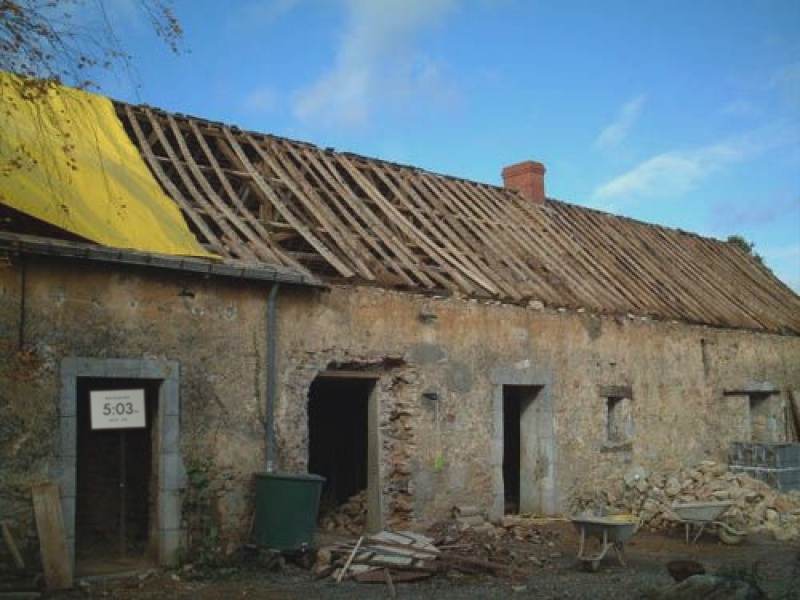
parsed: **5:03**
